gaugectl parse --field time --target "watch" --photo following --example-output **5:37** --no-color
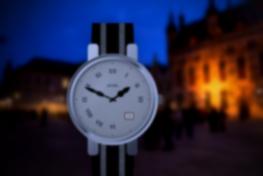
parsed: **1:49**
